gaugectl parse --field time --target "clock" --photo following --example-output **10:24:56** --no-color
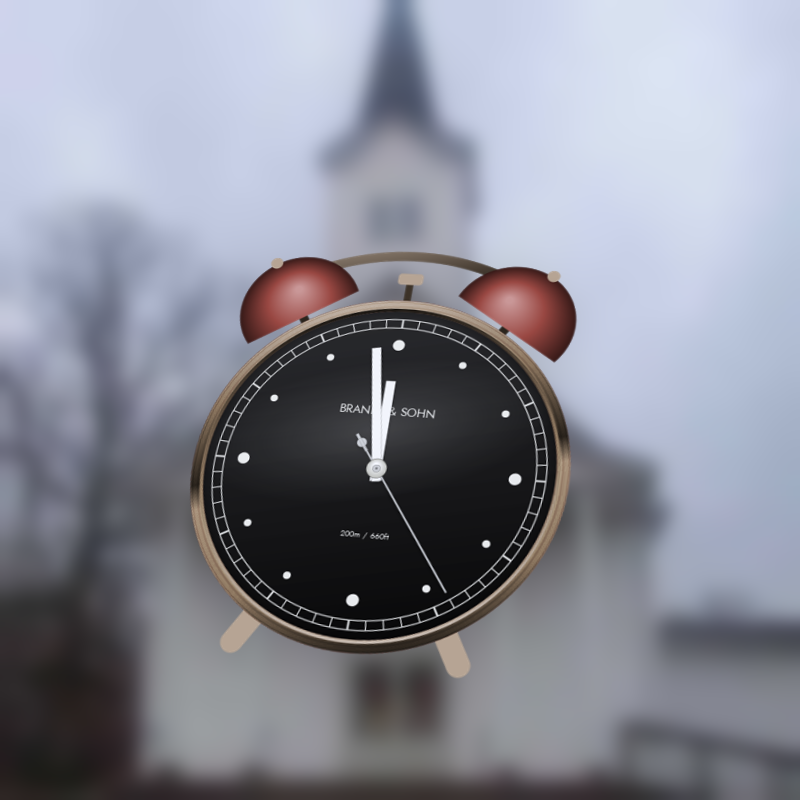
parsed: **11:58:24**
